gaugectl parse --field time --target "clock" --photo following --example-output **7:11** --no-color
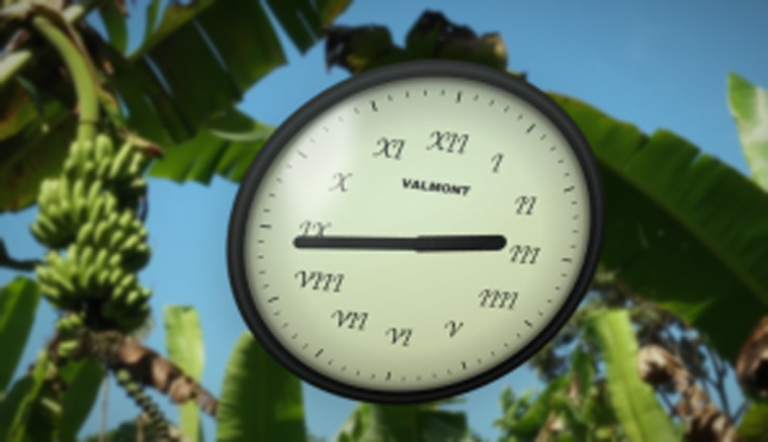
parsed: **2:44**
